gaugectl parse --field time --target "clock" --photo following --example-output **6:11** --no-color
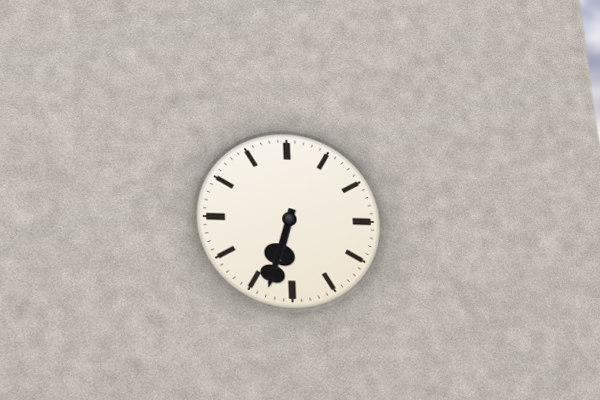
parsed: **6:33**
